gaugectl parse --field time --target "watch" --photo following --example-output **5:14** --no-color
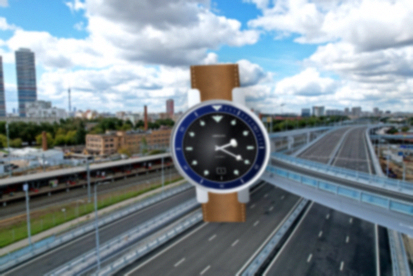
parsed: **2:20**
